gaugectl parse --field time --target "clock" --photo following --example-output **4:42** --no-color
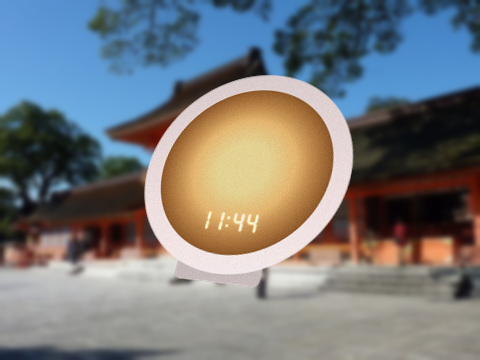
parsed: **11:44**
